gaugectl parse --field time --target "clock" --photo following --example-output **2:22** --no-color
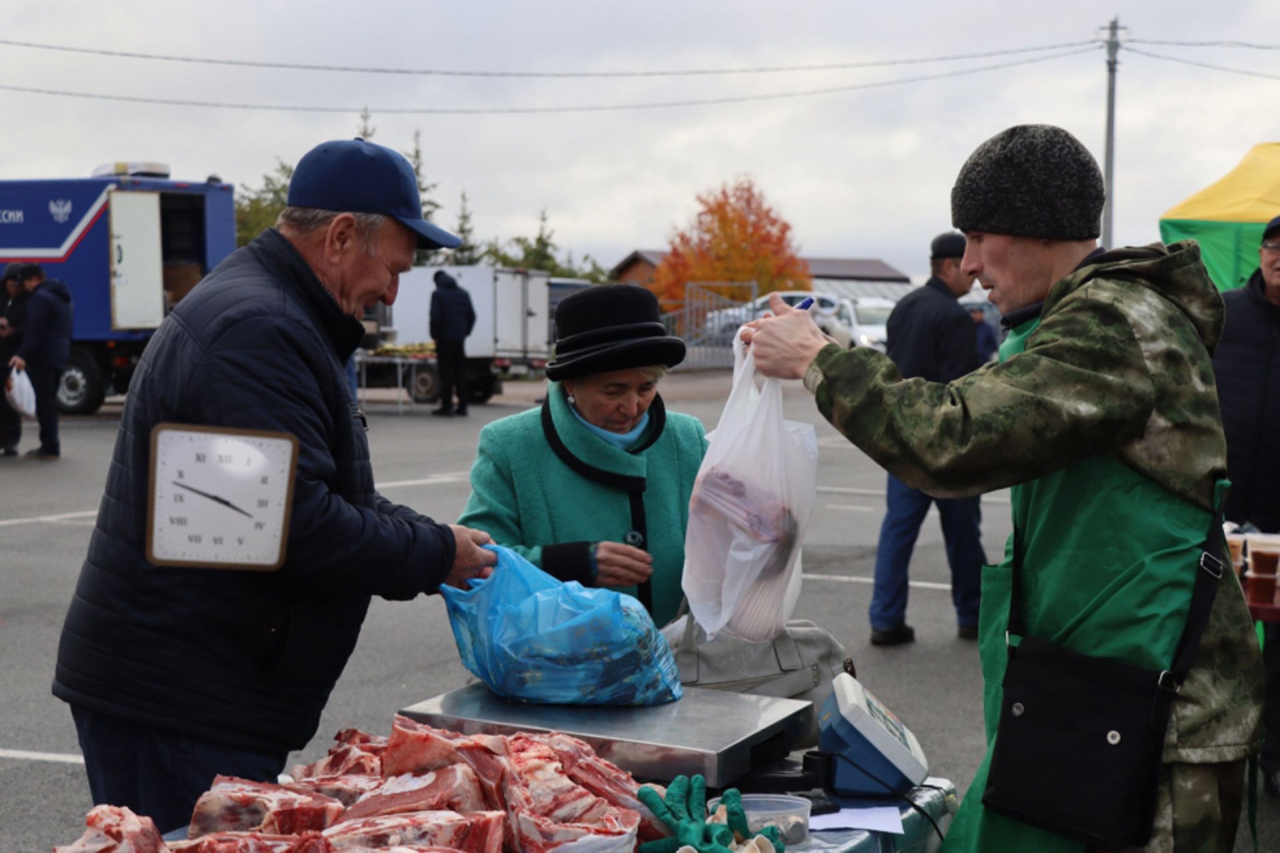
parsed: **3:48**
